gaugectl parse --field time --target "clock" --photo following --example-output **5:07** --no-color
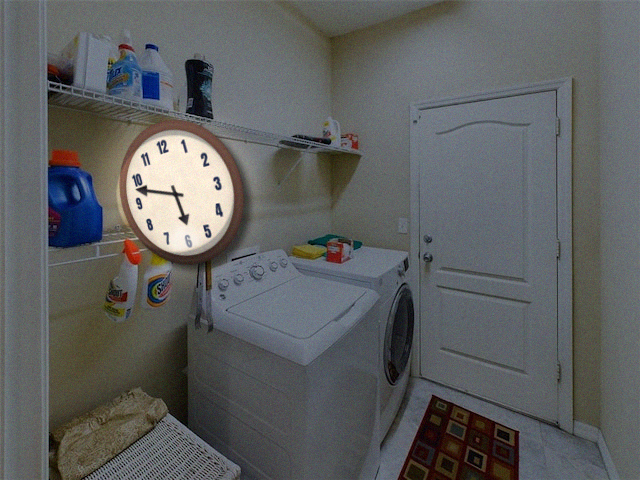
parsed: **5:48**
